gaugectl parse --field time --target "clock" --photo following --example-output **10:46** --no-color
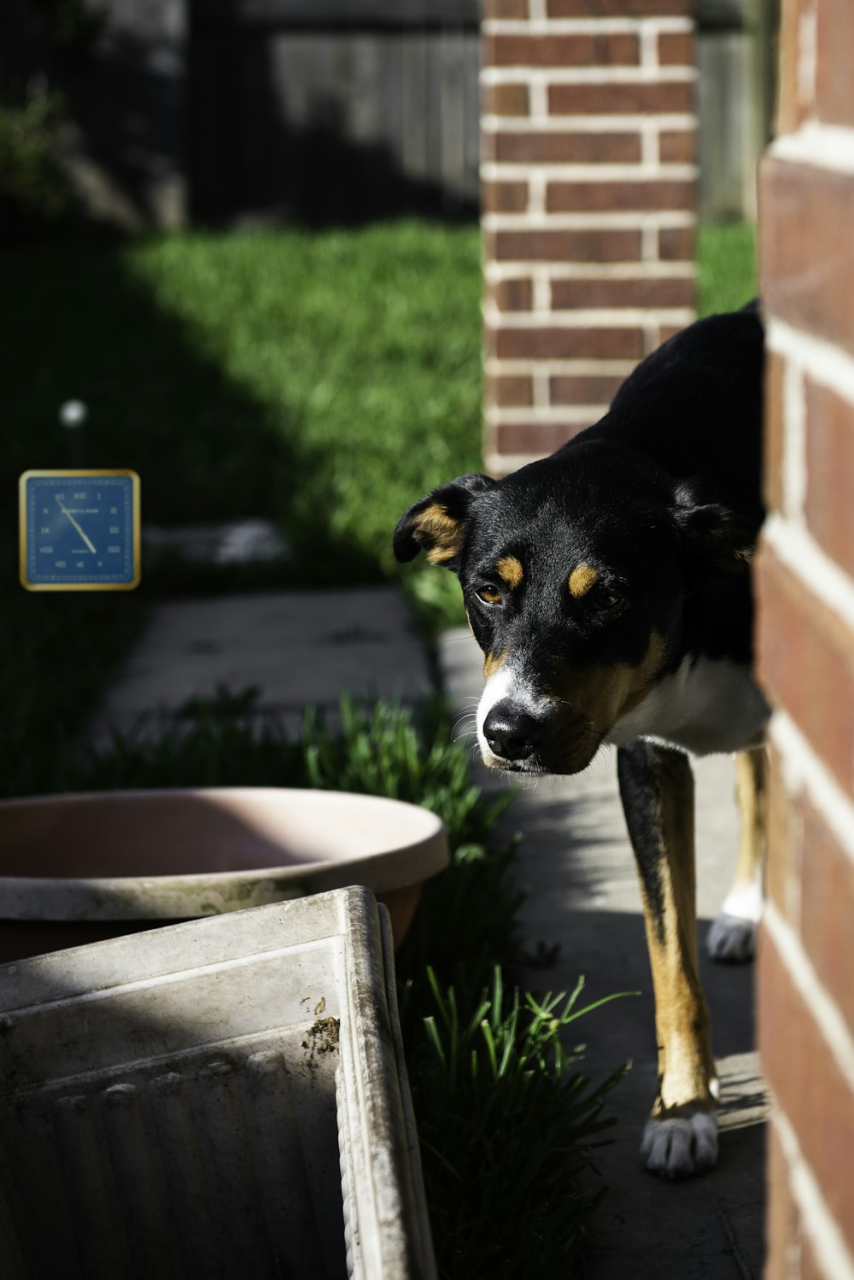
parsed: **4:54**
